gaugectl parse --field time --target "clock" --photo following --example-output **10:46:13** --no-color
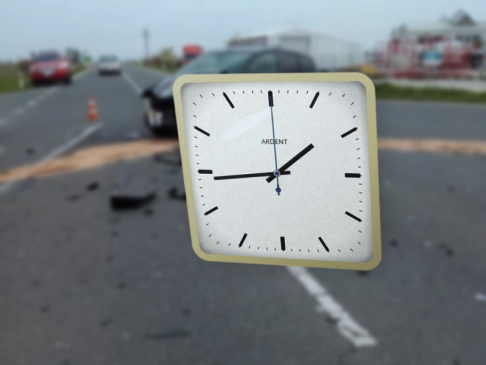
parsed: **1:44:00**
